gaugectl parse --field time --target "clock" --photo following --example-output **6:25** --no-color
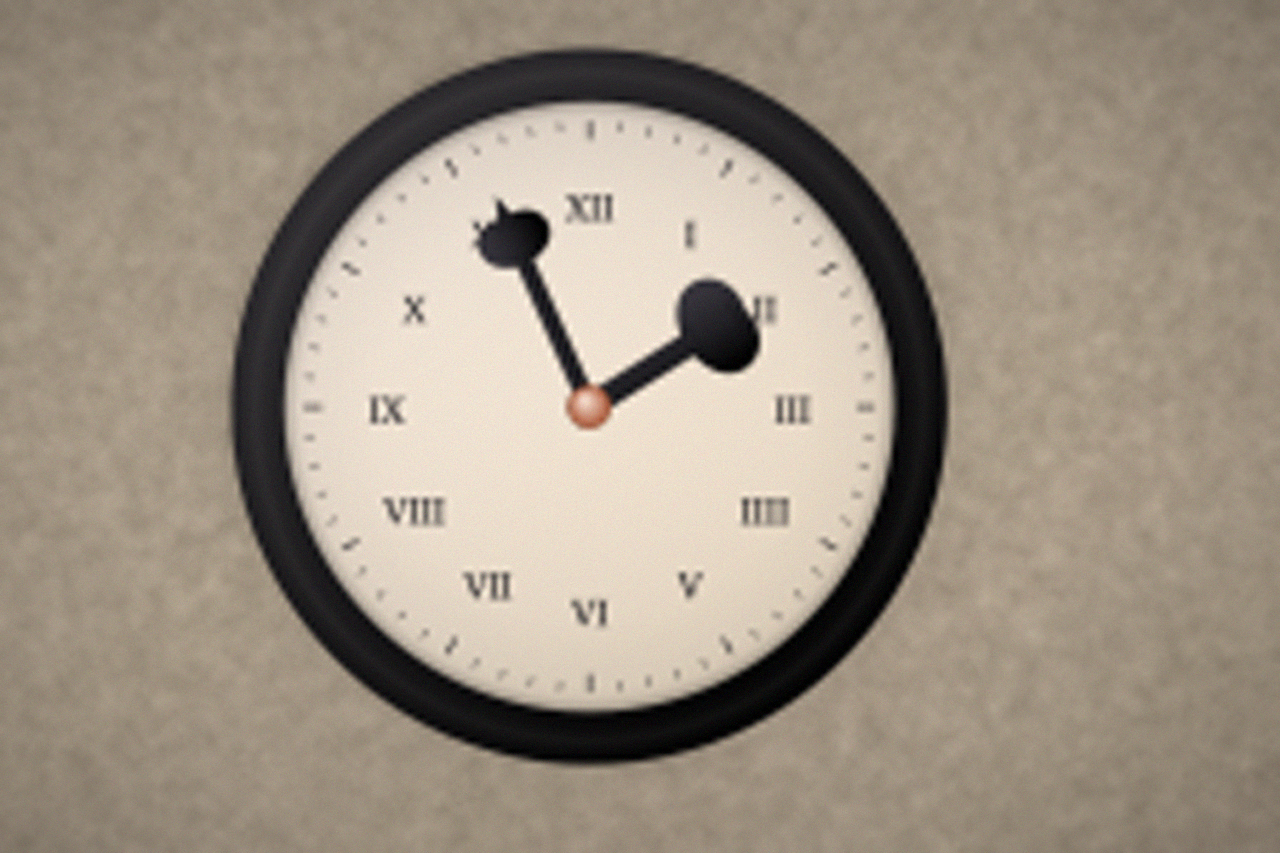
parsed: **1:56**
